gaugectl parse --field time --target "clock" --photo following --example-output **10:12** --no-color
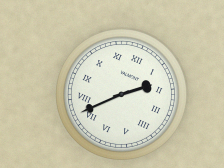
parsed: **1:37**
